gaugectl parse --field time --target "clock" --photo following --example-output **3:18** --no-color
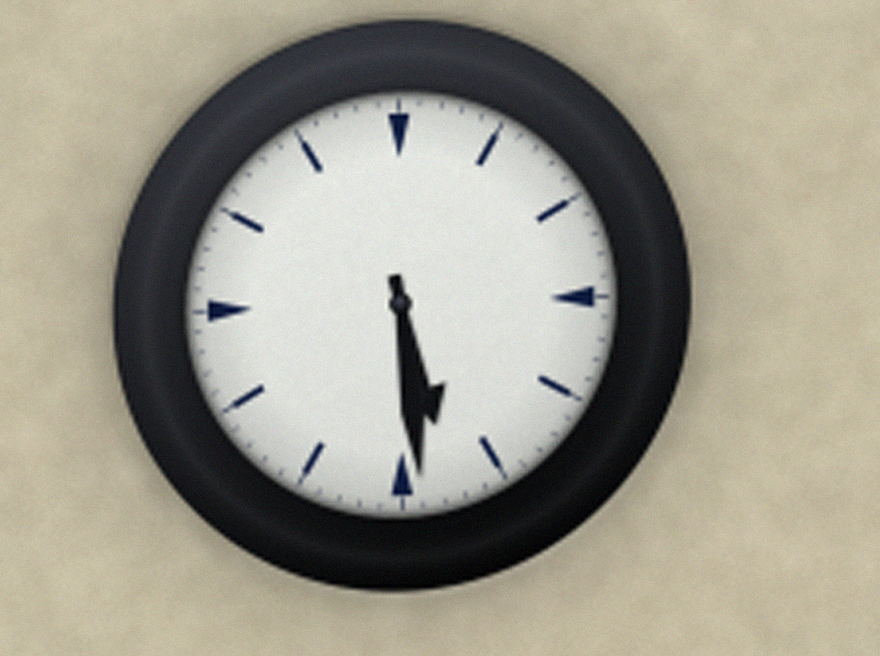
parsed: **5:29**
